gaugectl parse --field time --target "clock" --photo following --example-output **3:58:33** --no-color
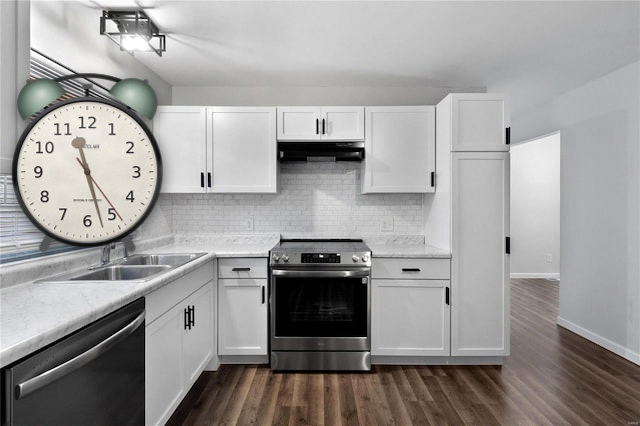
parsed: **11:27:24**
